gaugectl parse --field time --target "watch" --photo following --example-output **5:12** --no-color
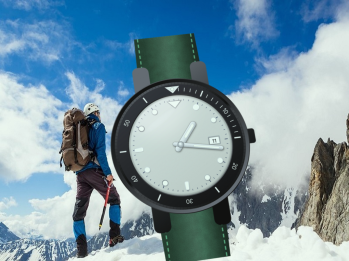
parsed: **1:17**
